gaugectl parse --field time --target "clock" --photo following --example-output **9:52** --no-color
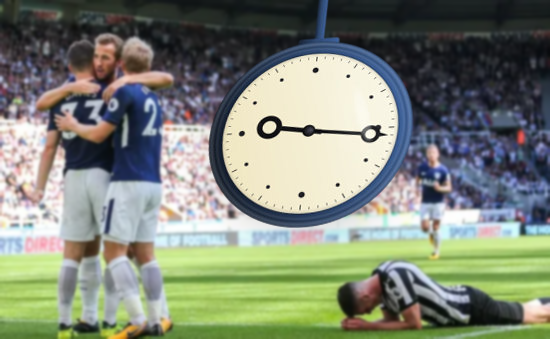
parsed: **9:16**
